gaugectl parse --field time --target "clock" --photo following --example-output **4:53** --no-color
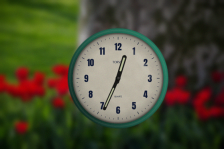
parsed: **12:34**
